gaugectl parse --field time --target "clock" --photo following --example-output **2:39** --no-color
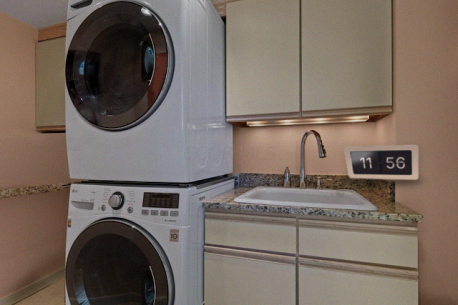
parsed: **11:56**
